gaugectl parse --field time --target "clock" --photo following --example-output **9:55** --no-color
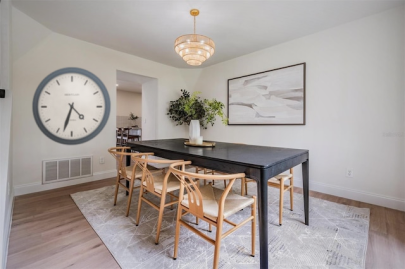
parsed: **4:33**
